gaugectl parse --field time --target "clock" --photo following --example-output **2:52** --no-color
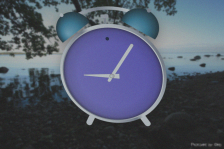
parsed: **9:06**
